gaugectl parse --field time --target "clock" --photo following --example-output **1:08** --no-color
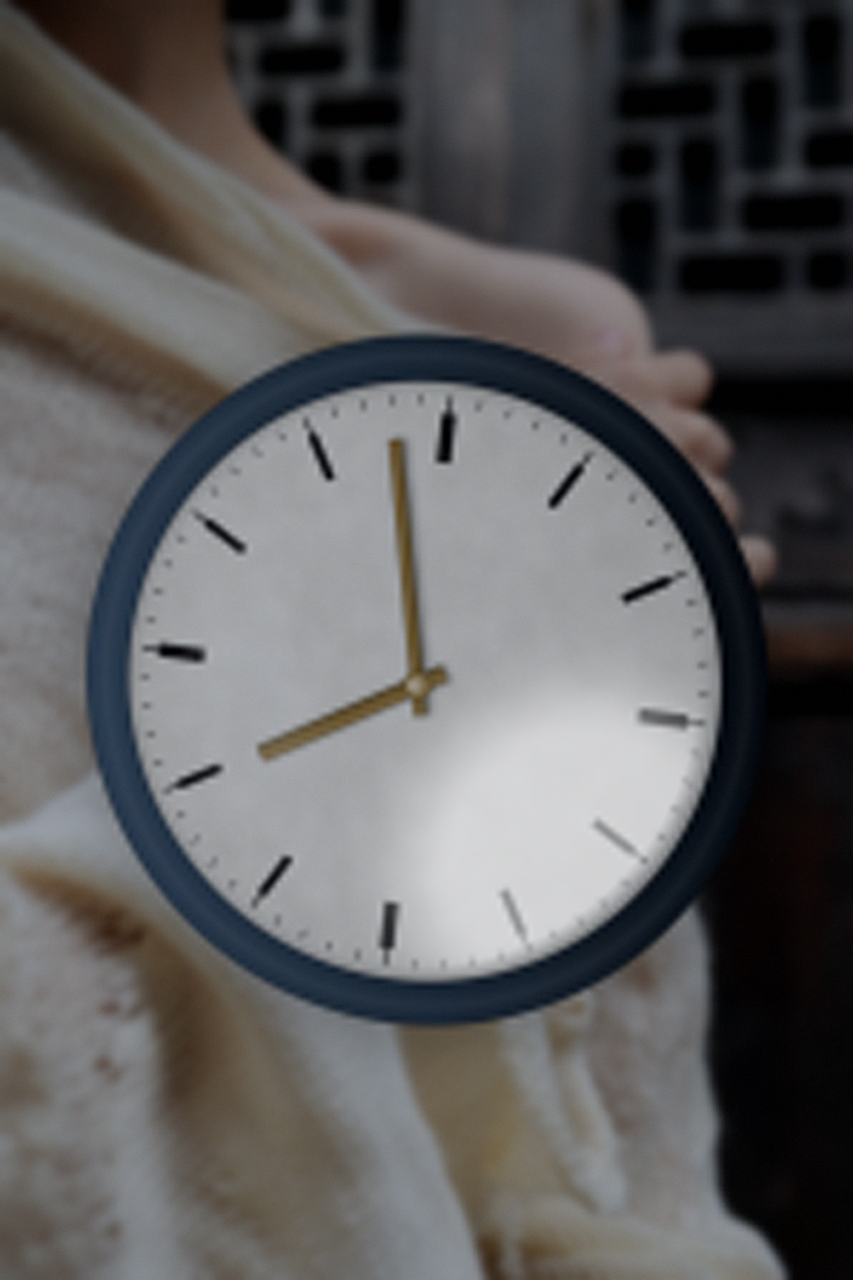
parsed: **7:58**
